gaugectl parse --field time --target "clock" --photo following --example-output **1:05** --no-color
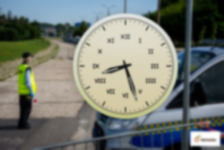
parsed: **8:27**
